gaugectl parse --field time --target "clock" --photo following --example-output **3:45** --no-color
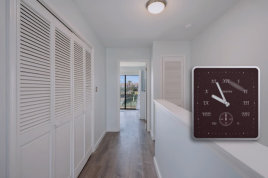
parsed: **9:56**
